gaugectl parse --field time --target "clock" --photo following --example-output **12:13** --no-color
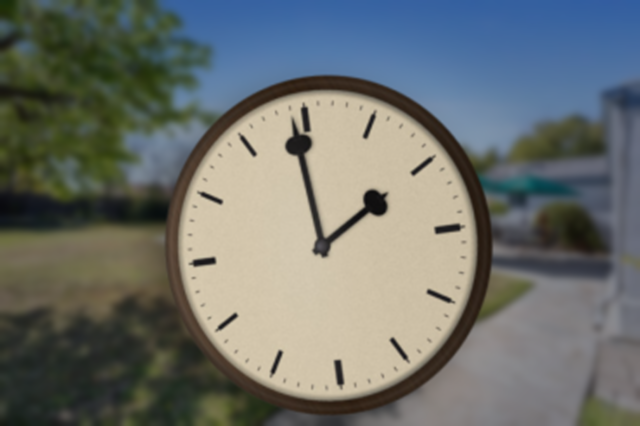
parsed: **1:59**
